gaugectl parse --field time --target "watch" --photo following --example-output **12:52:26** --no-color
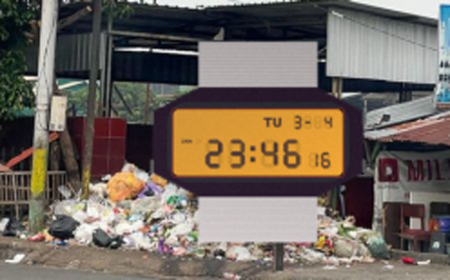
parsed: **23:46:16**
